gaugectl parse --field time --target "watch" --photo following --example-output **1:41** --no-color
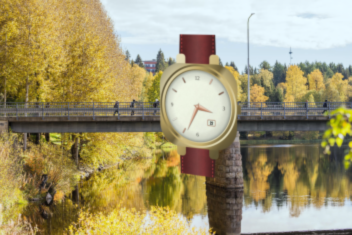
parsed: **3:34**
